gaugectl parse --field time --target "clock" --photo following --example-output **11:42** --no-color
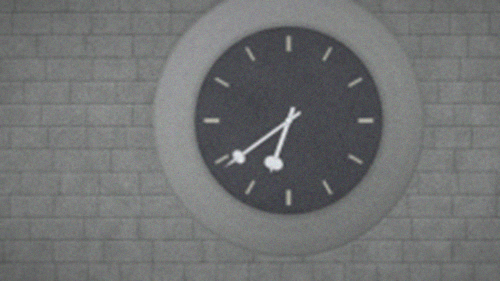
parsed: **6:39**
